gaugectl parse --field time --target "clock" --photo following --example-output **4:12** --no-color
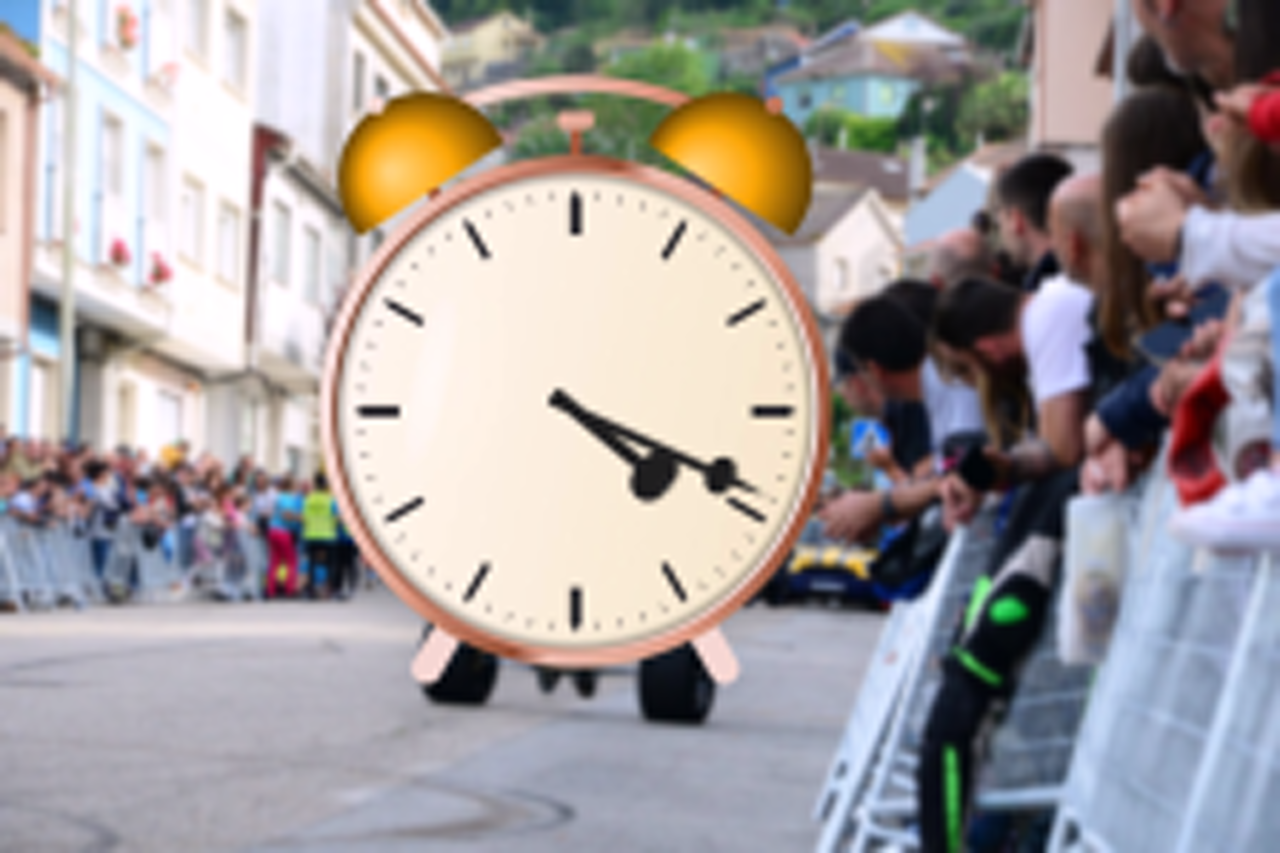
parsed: **4:19**
